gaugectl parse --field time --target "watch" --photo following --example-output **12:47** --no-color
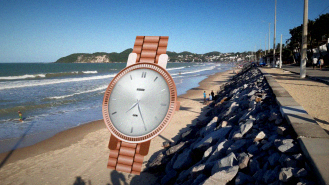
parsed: **7:25**
